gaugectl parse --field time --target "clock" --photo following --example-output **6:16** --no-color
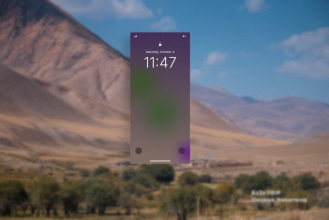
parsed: **11:47**
